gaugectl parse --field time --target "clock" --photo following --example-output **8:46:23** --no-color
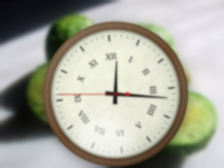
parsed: **12:16:46**
